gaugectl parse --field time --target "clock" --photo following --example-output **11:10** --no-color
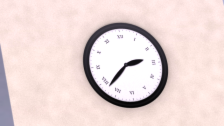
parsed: **2:38**
